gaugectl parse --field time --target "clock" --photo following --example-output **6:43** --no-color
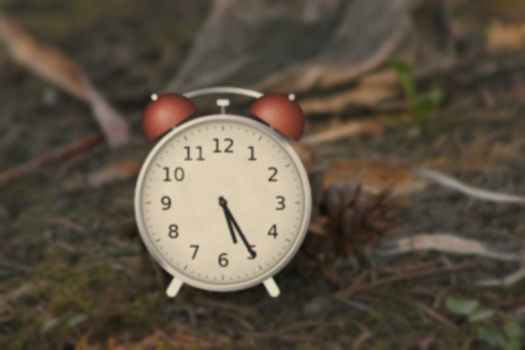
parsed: **5:25**
